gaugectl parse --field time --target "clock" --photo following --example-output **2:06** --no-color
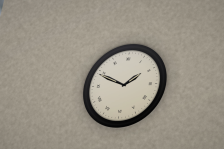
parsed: **1:49**
